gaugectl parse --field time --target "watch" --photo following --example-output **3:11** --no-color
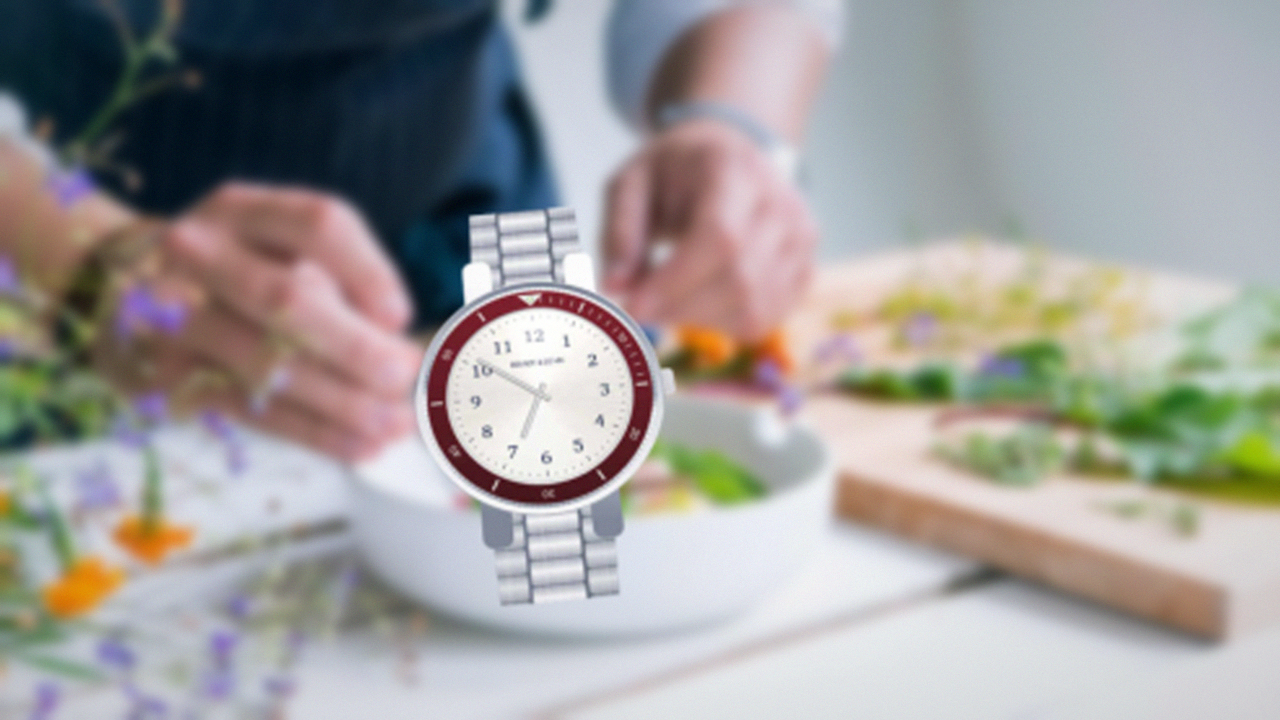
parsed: **6:51**
